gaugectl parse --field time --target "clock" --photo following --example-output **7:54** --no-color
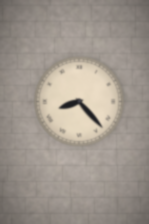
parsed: **8:23**
